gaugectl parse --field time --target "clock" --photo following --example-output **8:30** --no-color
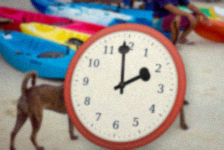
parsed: **1:59**
